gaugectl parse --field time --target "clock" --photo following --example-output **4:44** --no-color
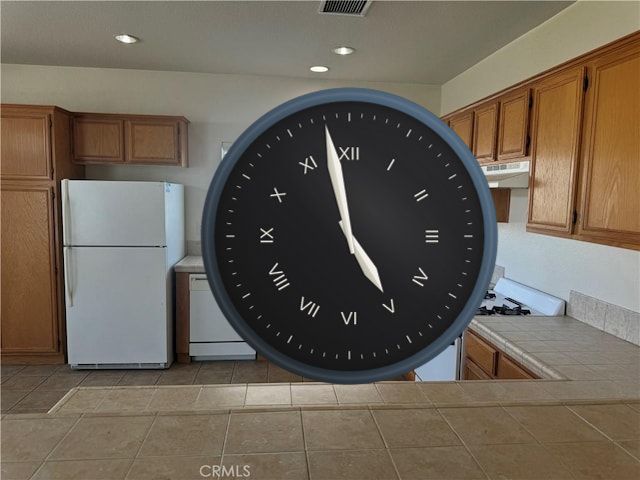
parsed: **4:58**
